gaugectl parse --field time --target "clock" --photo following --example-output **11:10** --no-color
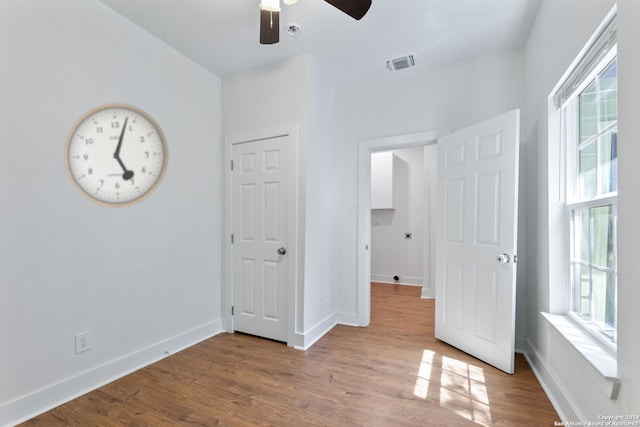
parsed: **5:03**
